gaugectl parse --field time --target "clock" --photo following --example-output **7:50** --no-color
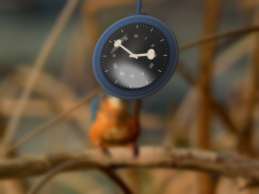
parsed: **2:51**
